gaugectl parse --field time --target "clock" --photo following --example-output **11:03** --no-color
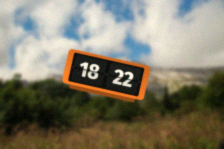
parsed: **18:22**
